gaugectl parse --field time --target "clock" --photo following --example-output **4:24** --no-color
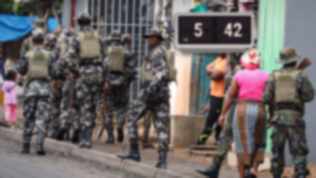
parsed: **5:42**
